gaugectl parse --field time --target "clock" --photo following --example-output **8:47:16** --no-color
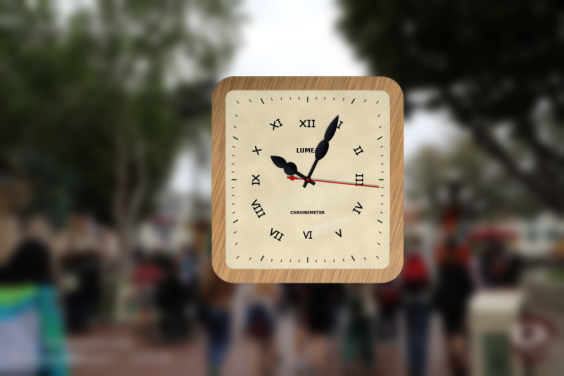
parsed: **10:04:16**
